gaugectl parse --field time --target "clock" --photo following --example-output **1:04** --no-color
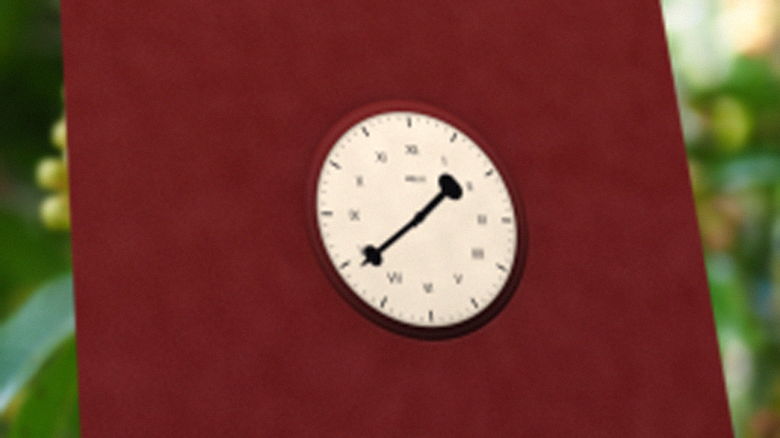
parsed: **1:39**
